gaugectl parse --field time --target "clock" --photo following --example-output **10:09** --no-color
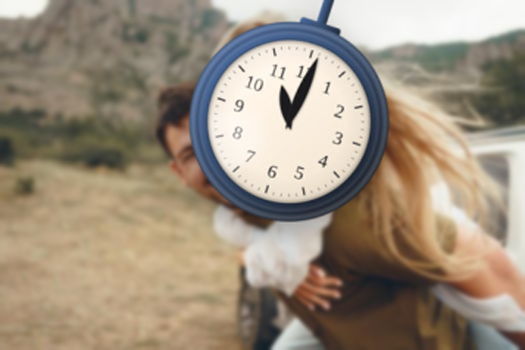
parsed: **11:01**
